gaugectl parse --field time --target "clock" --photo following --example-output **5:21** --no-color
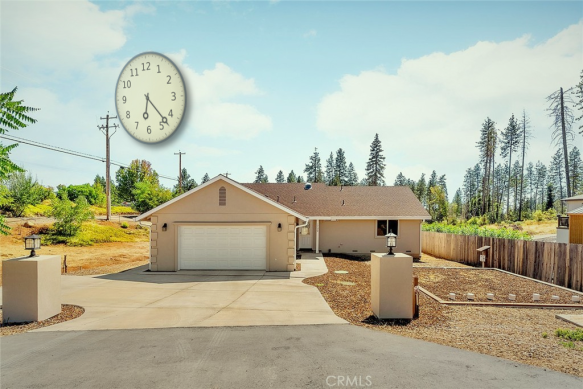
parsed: **6:23**
